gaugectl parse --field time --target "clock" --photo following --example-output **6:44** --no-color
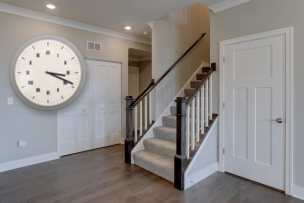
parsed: **3:19**
